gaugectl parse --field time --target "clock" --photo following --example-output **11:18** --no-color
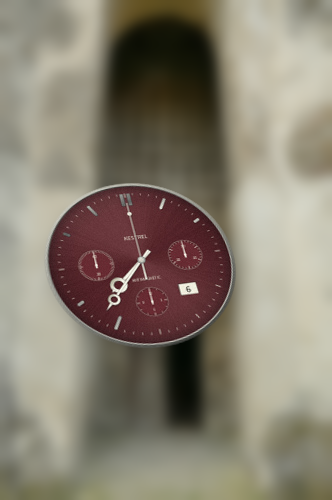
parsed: **7:37**
